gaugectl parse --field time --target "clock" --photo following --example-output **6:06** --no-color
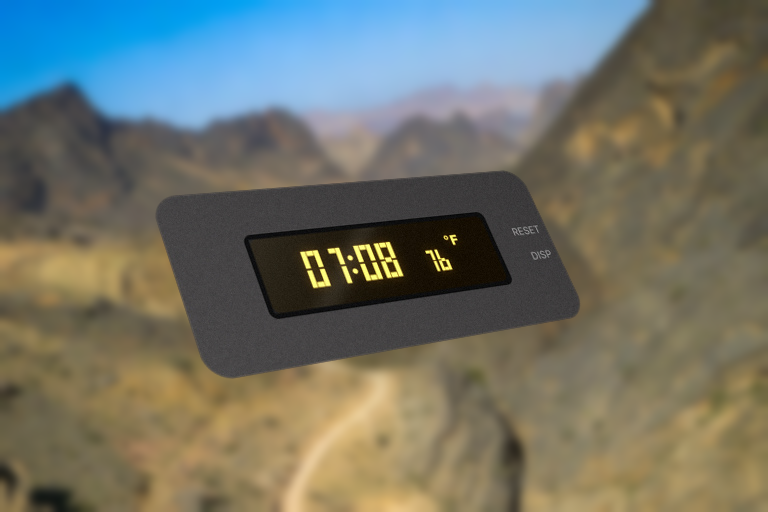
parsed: **7:08**
